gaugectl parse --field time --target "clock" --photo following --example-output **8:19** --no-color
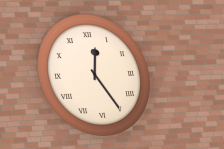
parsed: **12:25**
